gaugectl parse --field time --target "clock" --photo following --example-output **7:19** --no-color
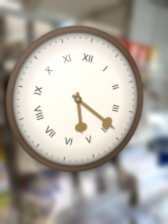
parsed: **5:19**
